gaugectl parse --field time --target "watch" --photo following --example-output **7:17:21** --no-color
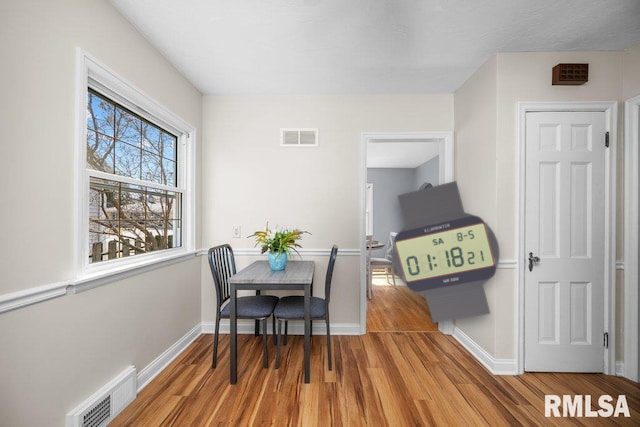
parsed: **1:18:21**
